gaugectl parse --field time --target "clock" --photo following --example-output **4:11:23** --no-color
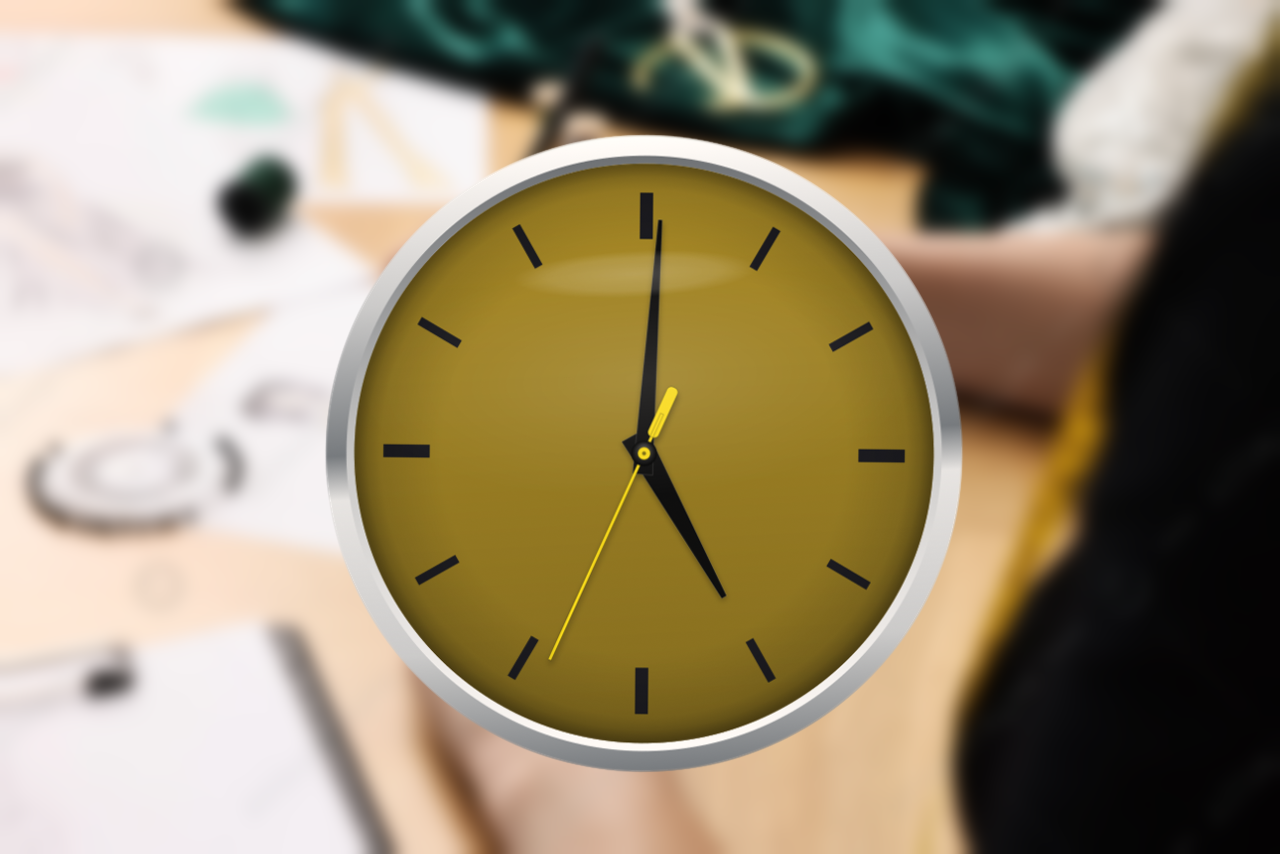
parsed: **5:00:34**
